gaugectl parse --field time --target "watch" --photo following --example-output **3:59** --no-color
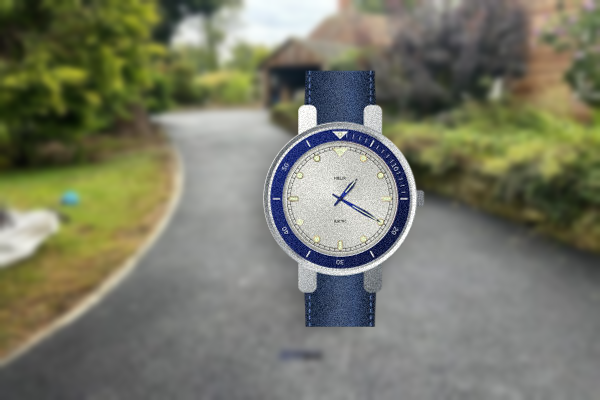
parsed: **1:20**
